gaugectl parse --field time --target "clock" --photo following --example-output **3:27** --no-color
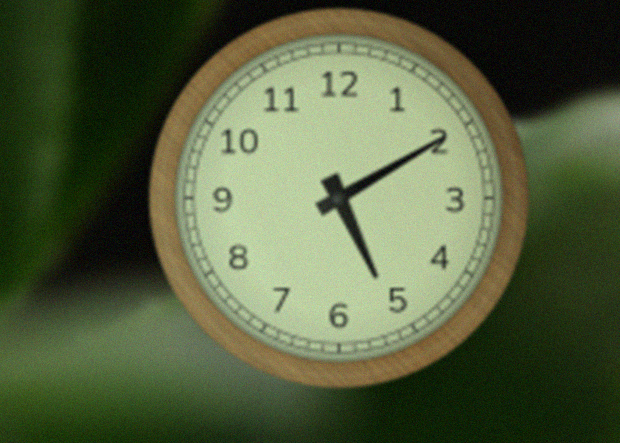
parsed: **5:10**
